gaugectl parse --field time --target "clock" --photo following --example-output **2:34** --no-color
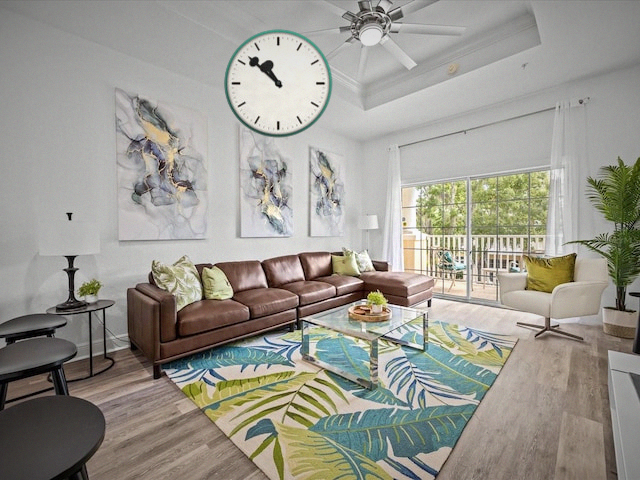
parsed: **10:52**
